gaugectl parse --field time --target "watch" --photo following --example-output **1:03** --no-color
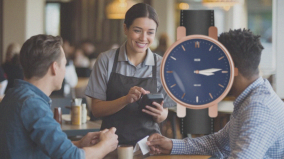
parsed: **3:14**
